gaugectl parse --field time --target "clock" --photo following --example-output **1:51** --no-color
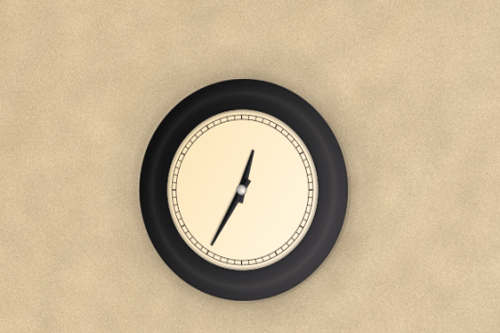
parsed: **12:35**
